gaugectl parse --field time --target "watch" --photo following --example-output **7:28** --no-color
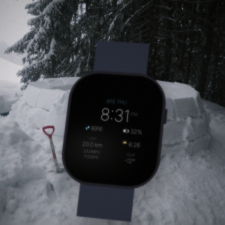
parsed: **8:31**
